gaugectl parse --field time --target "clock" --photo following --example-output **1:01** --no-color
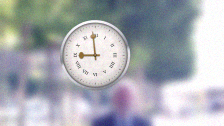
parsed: **8:59**
